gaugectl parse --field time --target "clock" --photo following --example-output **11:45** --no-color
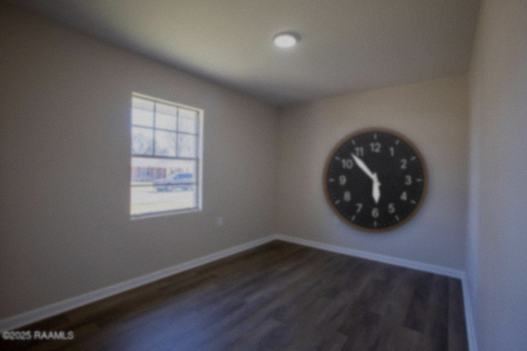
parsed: **5:53**
